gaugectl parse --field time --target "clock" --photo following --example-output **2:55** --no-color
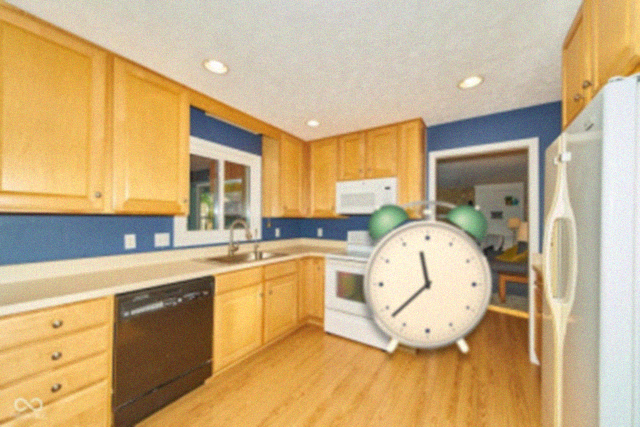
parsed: **11:38**
